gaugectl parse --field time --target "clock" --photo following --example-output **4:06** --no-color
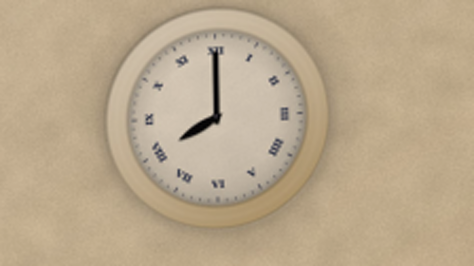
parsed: **8:00**
